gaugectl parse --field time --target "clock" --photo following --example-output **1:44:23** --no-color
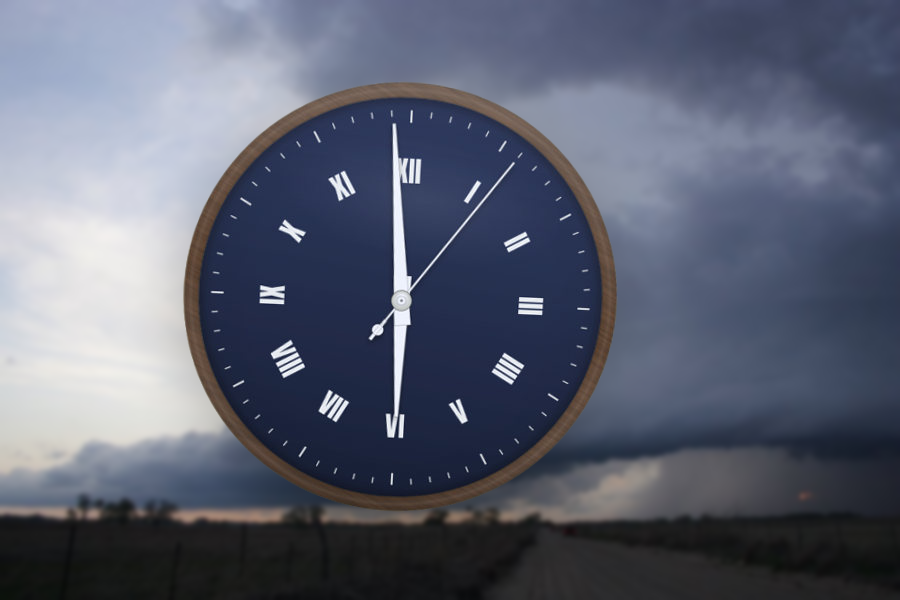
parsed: **5:59:06**
